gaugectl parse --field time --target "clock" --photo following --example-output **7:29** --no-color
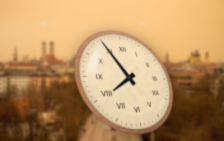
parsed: **7:55**
